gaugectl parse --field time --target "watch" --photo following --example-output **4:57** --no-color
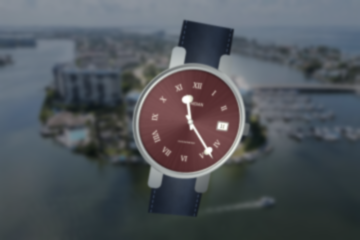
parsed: **11:23**
